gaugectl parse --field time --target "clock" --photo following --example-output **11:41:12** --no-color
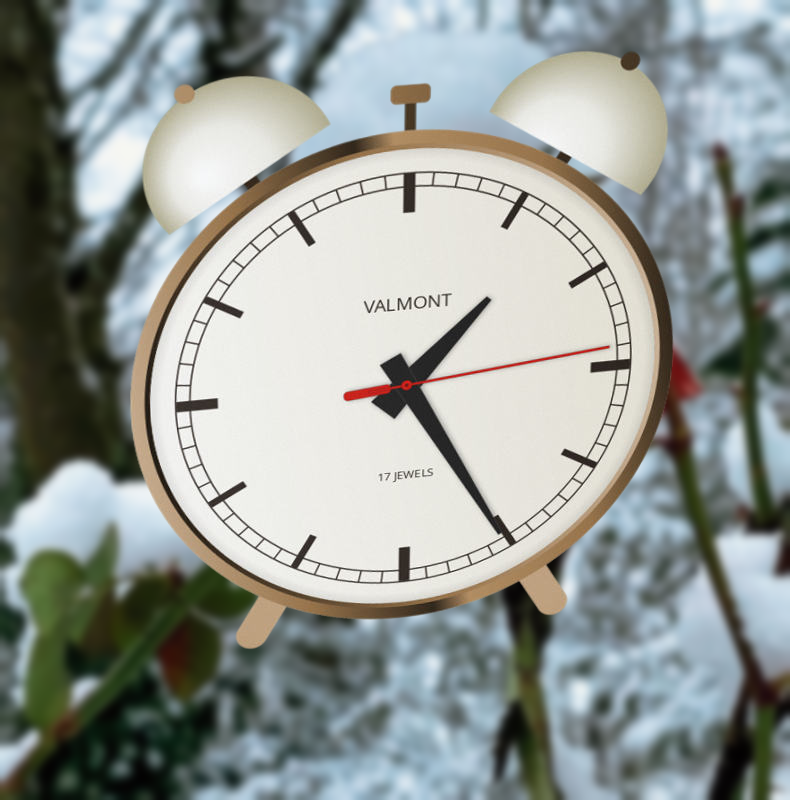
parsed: **1:25:14**
